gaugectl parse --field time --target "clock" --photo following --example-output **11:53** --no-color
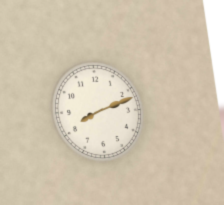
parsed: **8:12**
